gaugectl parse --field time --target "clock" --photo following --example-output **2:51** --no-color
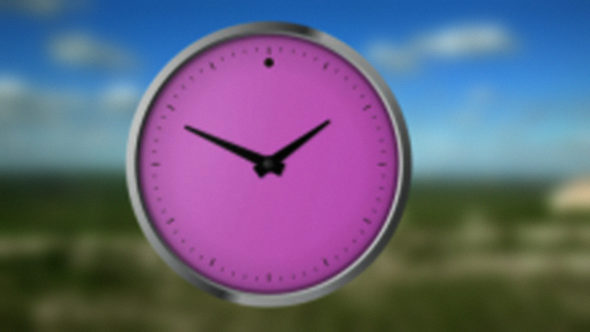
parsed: **1:49**
